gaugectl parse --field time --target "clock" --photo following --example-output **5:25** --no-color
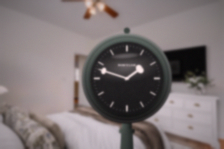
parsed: **1:48**
